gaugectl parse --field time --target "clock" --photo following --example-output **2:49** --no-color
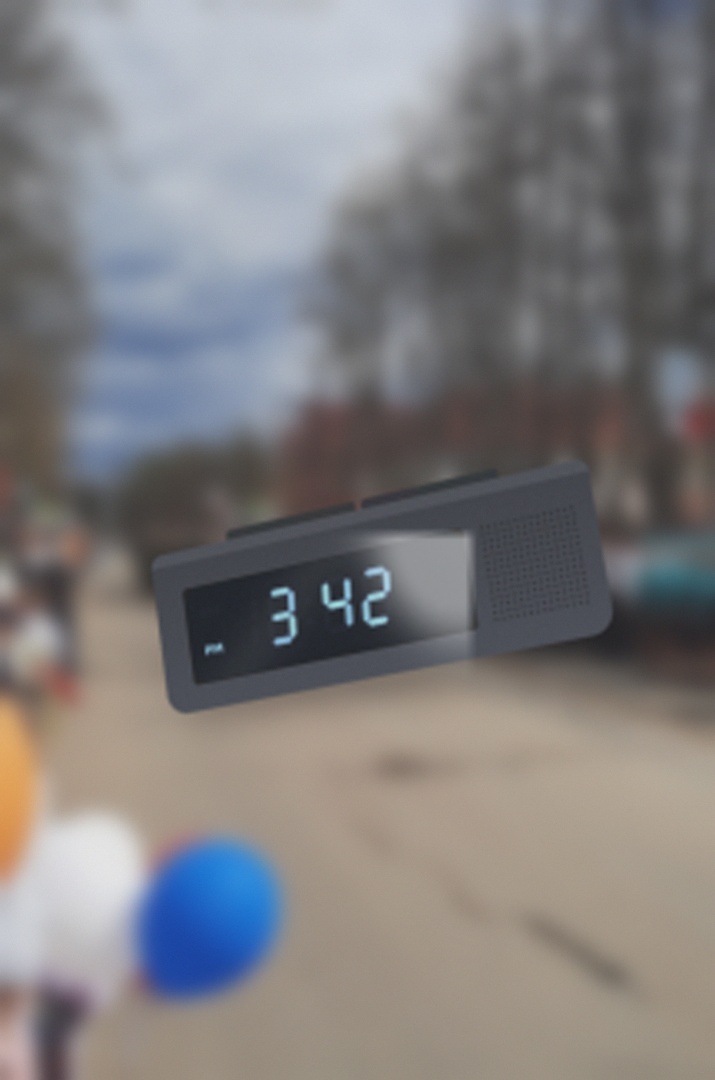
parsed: **3:42**
